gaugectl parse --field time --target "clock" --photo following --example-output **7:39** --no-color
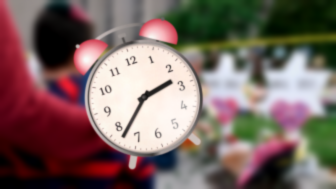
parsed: **2:38**
